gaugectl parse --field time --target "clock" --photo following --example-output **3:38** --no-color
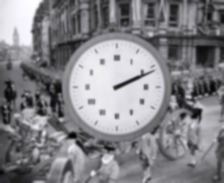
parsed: **2:11**
